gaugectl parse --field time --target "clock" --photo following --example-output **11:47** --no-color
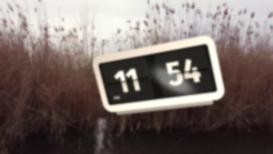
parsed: **11:54**
